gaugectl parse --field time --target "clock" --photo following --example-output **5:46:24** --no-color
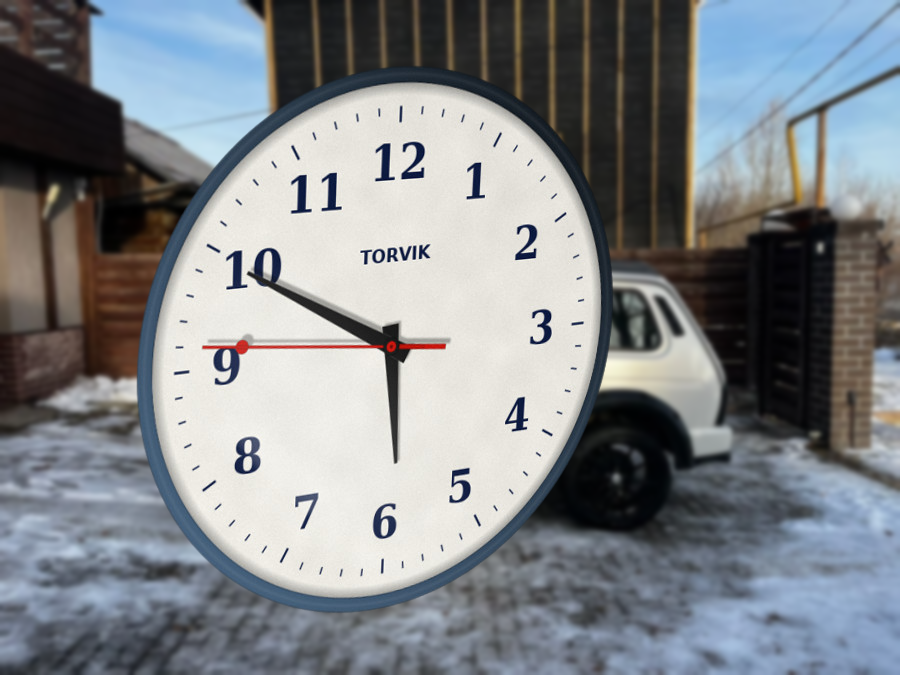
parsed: **5:49:46**
